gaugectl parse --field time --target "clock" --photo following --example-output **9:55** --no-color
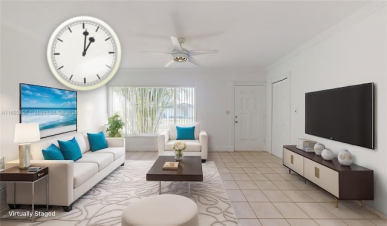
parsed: **1:01**
